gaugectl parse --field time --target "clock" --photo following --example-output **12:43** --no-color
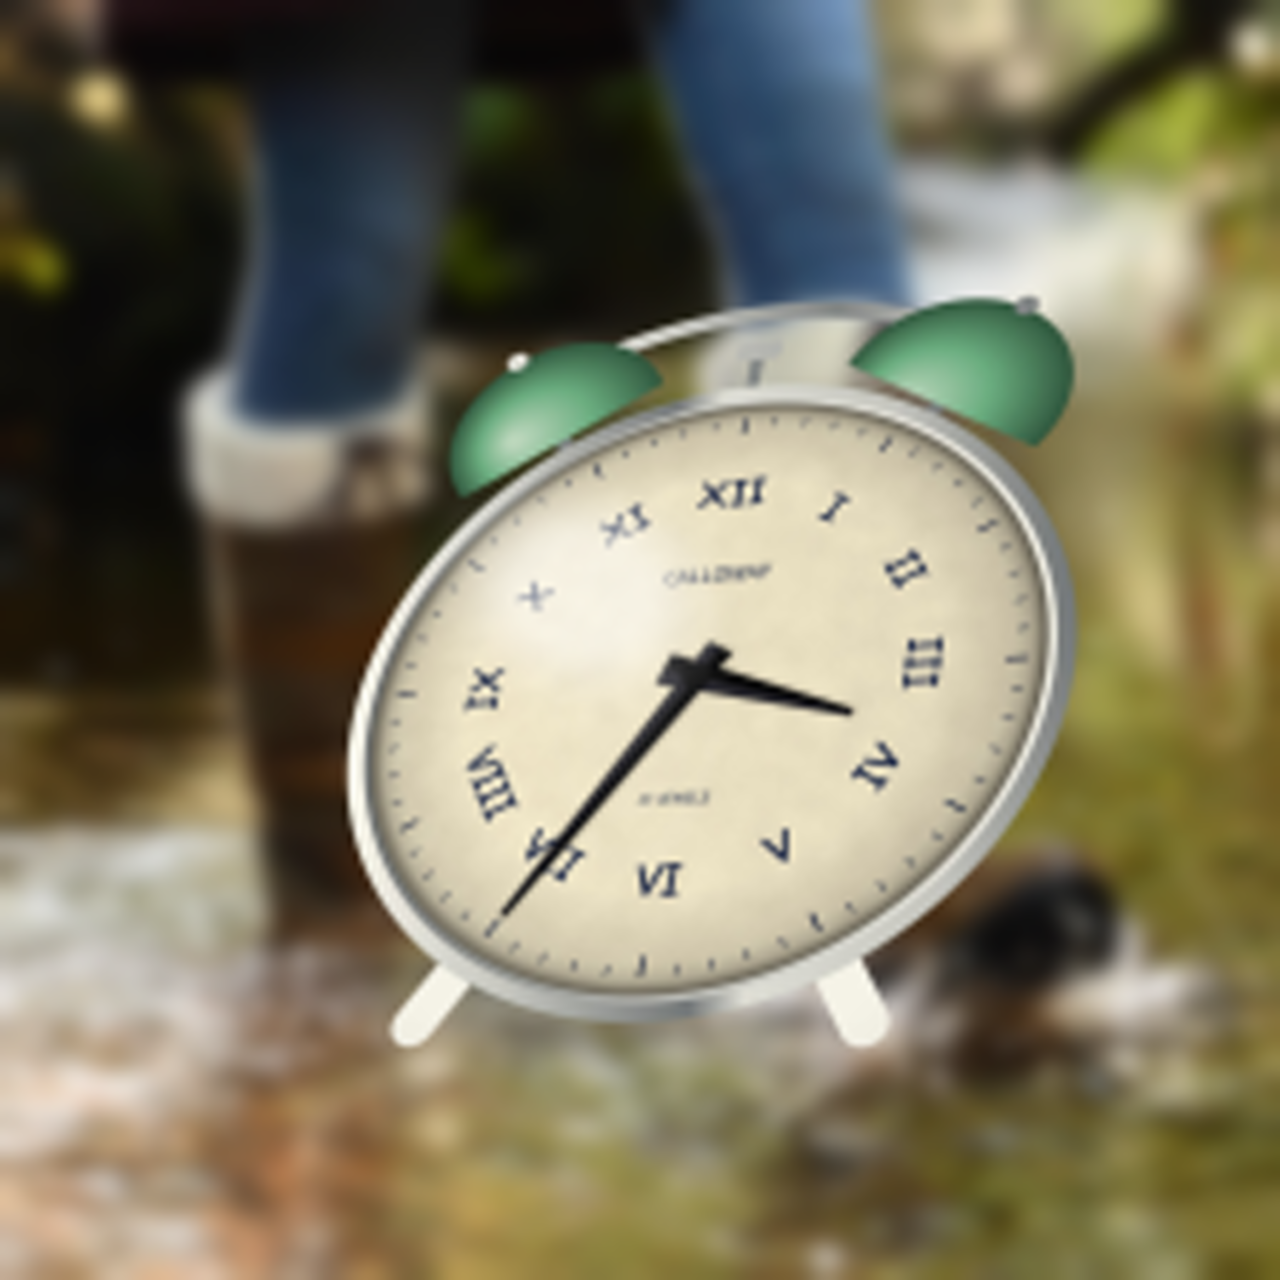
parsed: **3:35**
